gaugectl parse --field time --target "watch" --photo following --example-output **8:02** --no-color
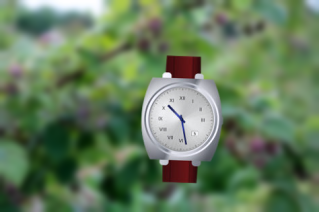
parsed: **10:28**
